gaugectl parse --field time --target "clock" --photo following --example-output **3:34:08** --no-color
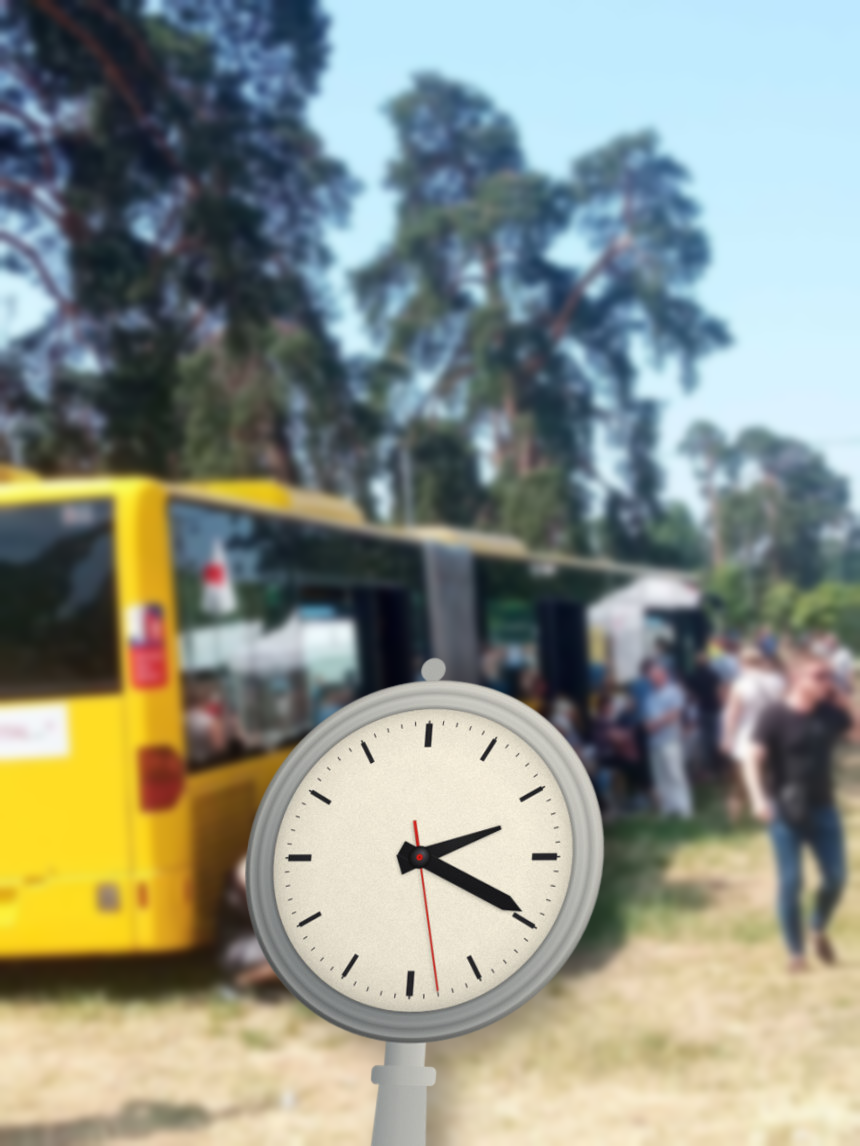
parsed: **2:19:28**
